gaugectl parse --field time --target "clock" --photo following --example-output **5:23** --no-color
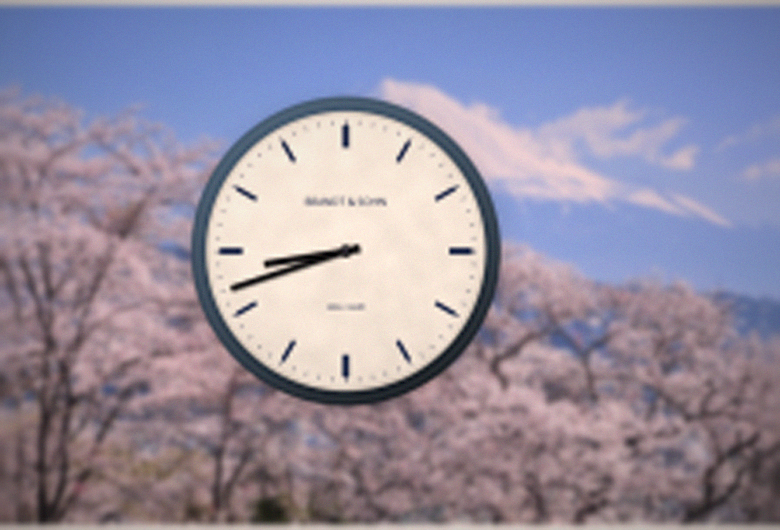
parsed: **8:42**
